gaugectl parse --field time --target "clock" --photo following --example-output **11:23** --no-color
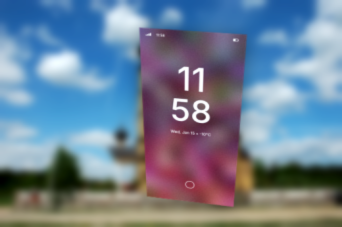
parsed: **11:58**
